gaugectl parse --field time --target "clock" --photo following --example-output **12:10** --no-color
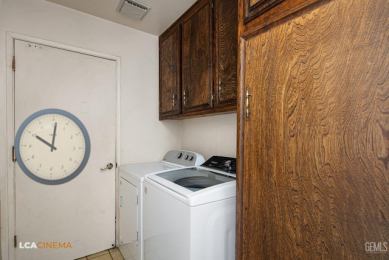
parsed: **10:01**
